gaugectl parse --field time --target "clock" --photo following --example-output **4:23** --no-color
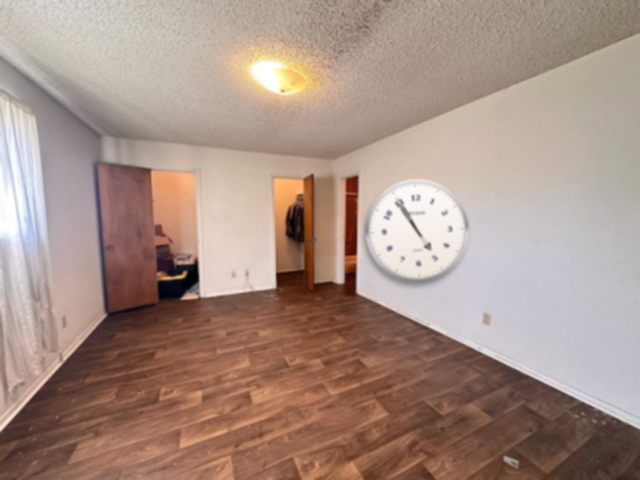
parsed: **4:55**
